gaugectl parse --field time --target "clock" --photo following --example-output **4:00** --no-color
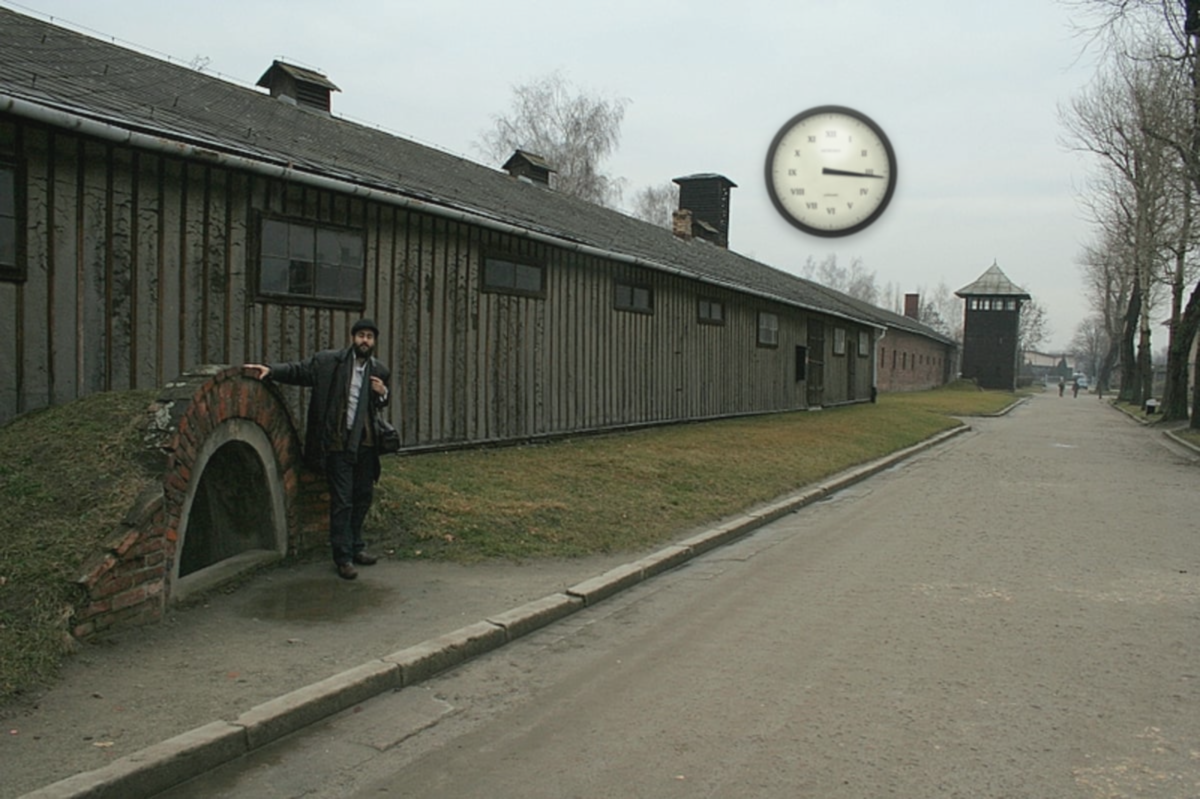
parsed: **3:16**
